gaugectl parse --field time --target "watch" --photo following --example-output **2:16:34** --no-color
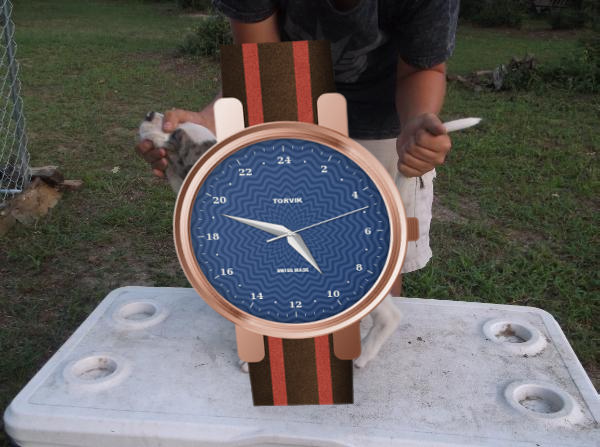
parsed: **9:48:12**
